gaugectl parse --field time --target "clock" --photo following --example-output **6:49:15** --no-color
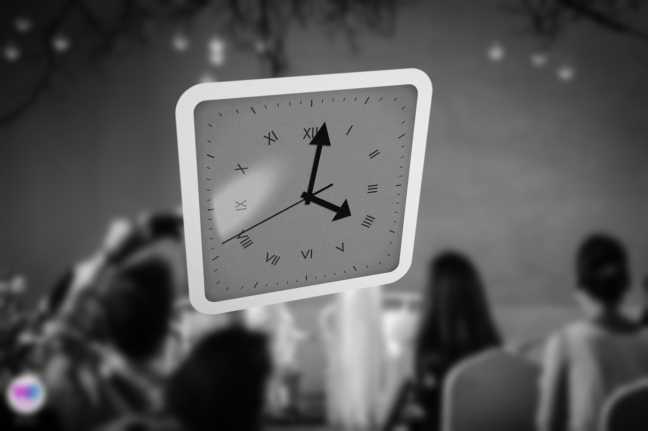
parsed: **4:01:41**
